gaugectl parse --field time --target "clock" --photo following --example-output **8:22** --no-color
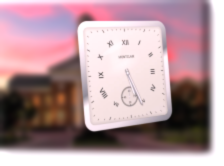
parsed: **5:26**
